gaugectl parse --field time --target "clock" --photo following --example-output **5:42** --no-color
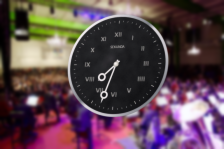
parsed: **7:33**
